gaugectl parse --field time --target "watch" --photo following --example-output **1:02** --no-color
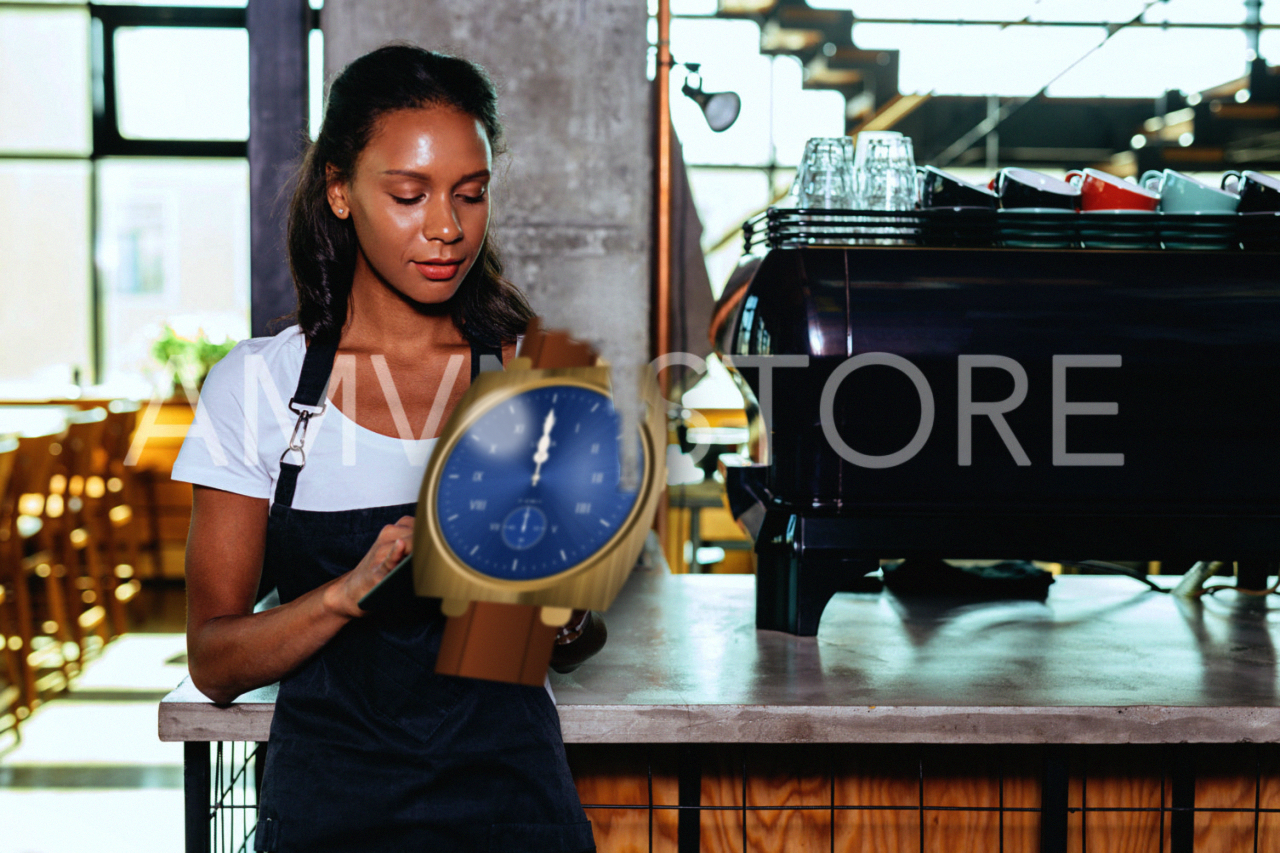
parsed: **12:00**
